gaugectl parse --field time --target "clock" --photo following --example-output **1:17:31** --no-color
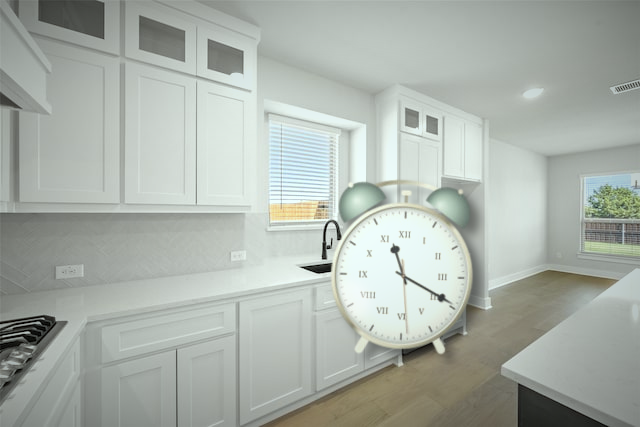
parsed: **11:19:29**
